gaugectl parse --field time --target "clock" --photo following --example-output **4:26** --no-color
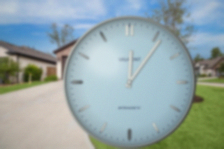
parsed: **12:06**
